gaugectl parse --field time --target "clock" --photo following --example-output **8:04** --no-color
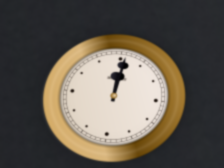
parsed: **12:01**
